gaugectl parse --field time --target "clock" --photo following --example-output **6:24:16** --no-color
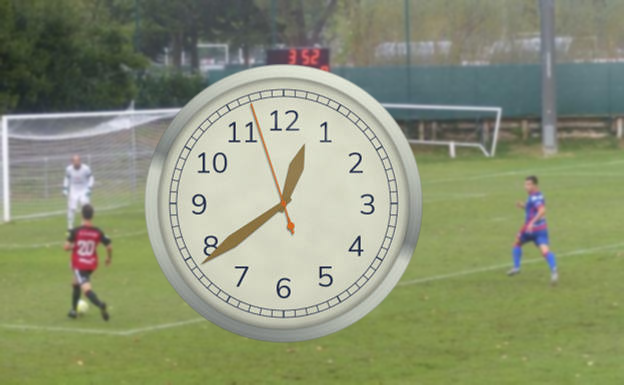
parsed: **12:38:57**
